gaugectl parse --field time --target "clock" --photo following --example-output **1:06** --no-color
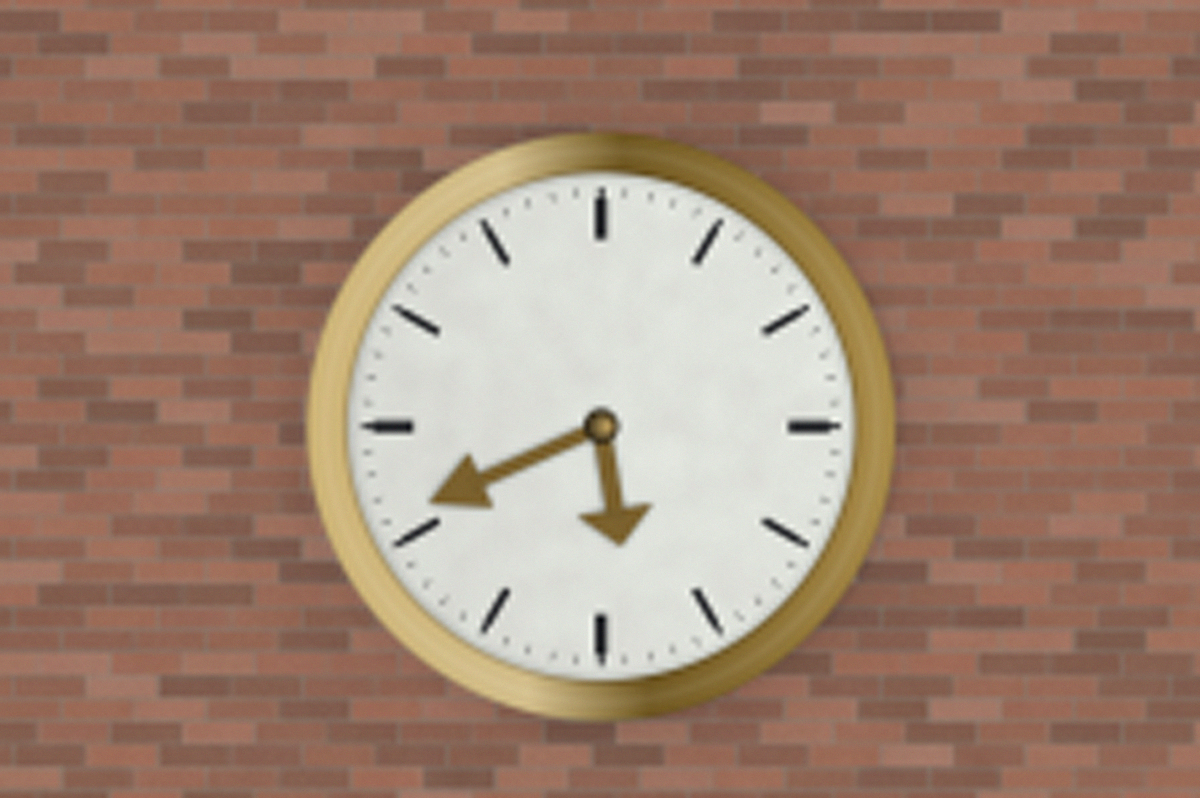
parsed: **5:41**
